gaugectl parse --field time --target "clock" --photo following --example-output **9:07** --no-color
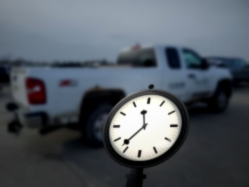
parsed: **11:37**
